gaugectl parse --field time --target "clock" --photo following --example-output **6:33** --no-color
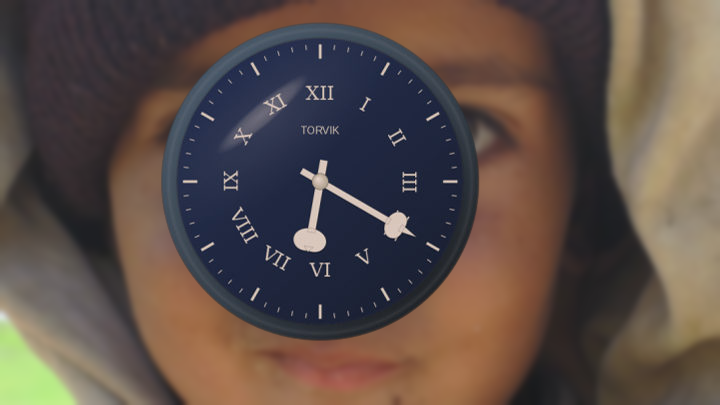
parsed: **6:20**
